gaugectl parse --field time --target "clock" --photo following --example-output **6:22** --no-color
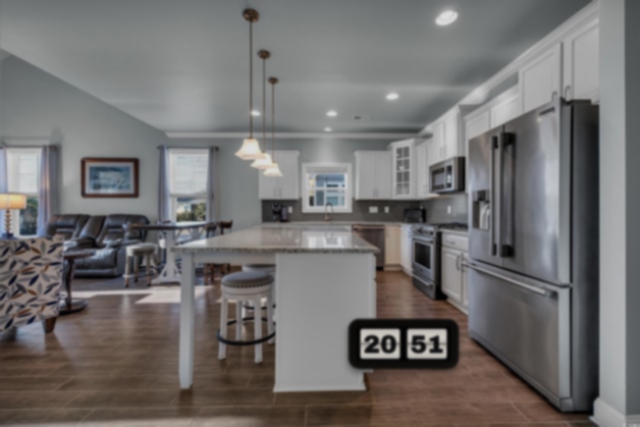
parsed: **20:51**
